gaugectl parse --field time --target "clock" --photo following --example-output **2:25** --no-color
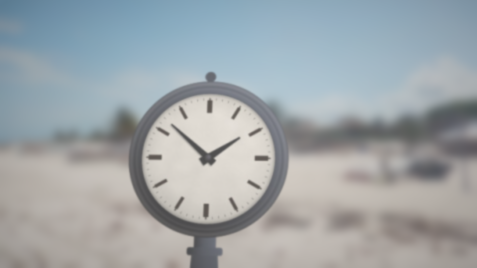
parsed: **1:52**
